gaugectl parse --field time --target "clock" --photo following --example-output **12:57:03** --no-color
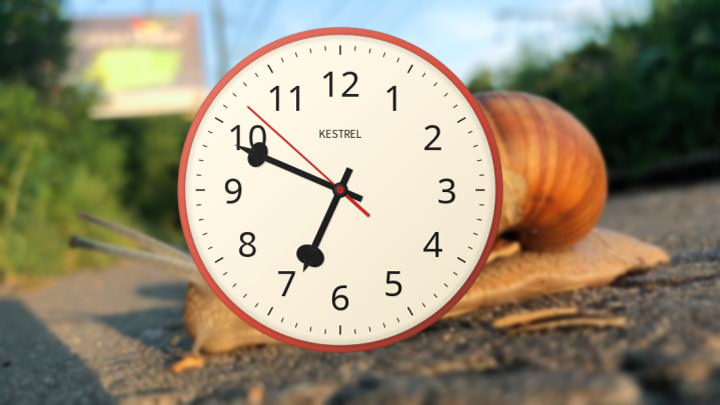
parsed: **6:48:52**
